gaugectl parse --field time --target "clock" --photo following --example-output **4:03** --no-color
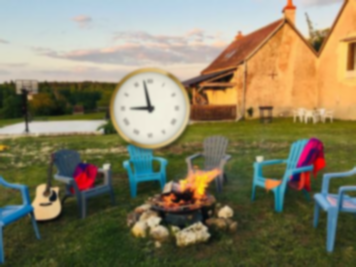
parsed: **8:58**
